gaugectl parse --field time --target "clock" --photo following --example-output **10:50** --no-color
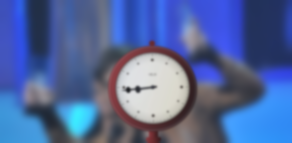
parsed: **8:44**
